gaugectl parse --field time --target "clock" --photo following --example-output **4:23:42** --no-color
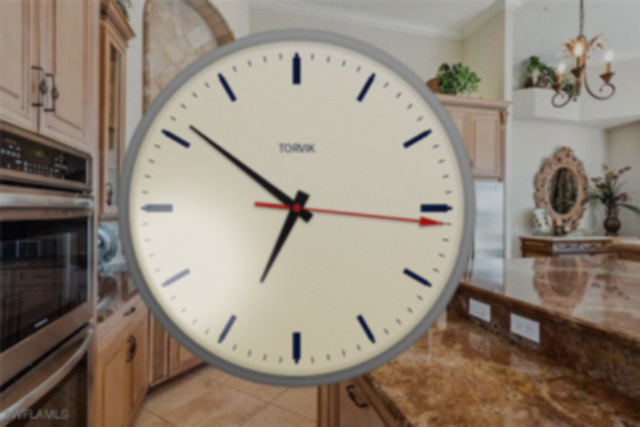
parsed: **6:51:16**
